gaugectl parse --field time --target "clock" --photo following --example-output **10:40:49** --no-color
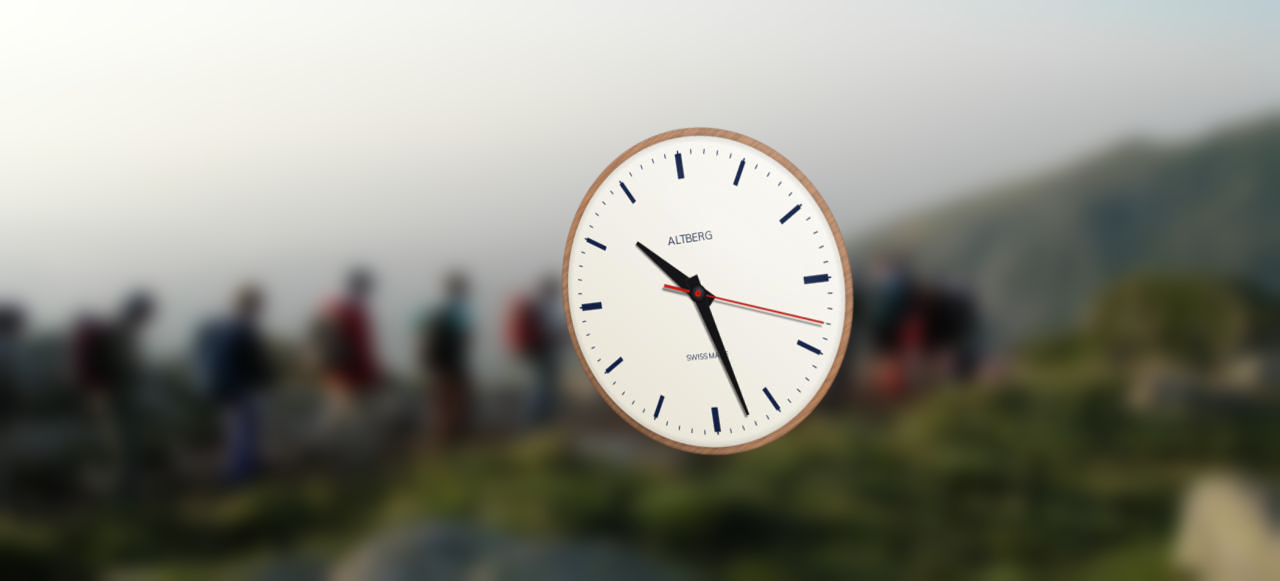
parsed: **10:27:18**
